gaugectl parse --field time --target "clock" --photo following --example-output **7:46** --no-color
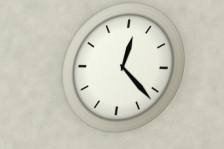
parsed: **12:22**
